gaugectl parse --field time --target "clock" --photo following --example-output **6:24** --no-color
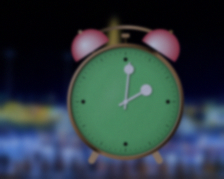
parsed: **2:01**
